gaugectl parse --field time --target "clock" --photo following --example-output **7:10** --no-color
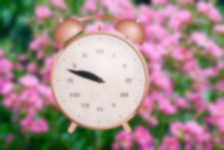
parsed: **9:48**
